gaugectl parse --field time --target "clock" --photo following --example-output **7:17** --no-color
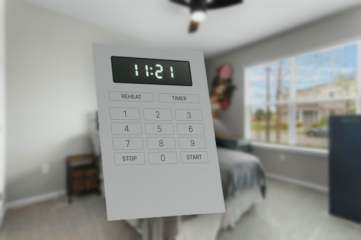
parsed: **11:21**
